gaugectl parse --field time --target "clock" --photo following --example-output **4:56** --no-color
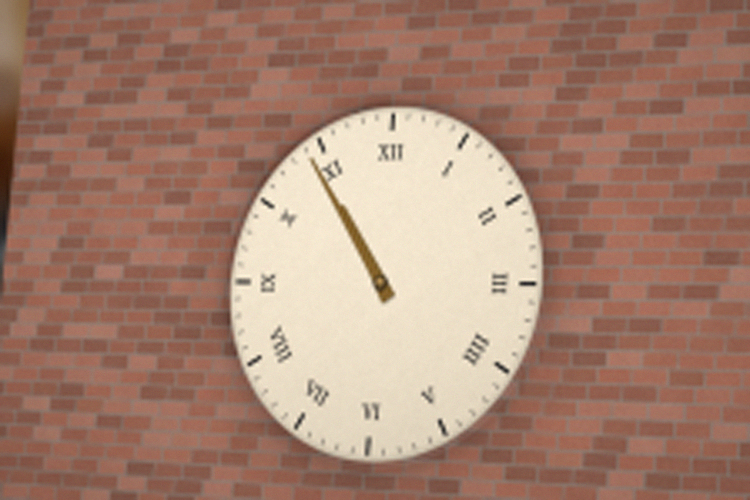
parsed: **10:54**
